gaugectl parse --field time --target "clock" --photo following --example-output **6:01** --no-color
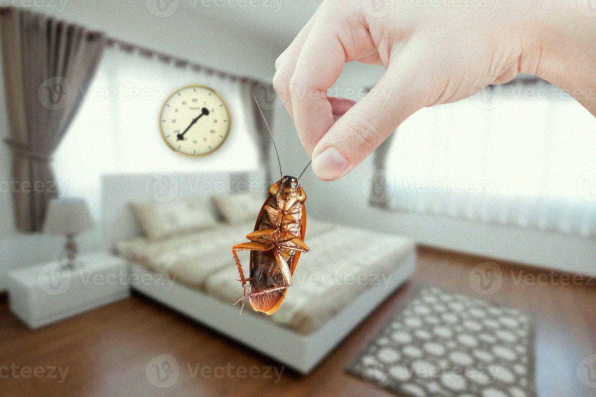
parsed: **1:37**
